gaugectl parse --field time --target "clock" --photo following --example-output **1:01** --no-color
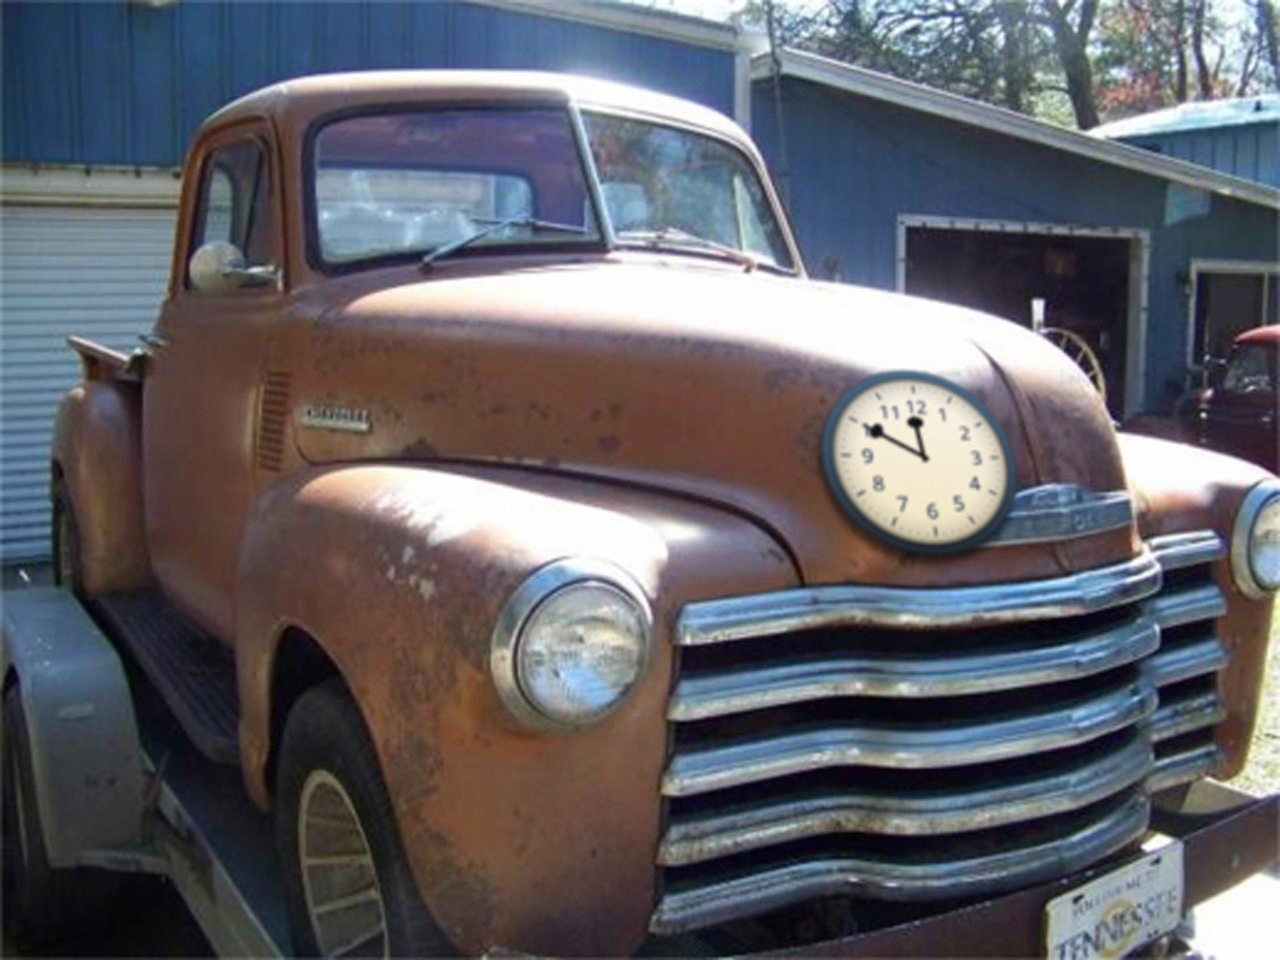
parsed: **11:50**
